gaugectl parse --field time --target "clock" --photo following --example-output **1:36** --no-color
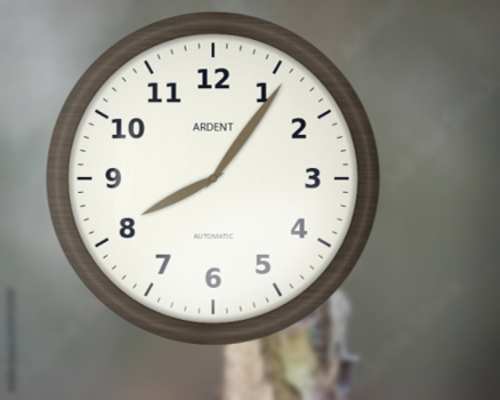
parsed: **8:06**
